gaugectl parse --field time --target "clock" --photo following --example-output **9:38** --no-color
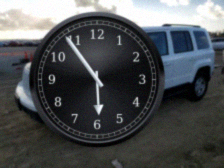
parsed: **5:54**
